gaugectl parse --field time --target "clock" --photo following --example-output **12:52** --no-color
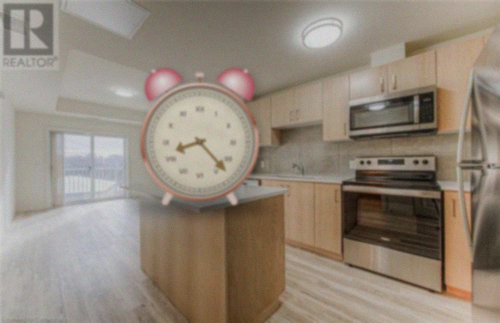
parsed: **8:23**
